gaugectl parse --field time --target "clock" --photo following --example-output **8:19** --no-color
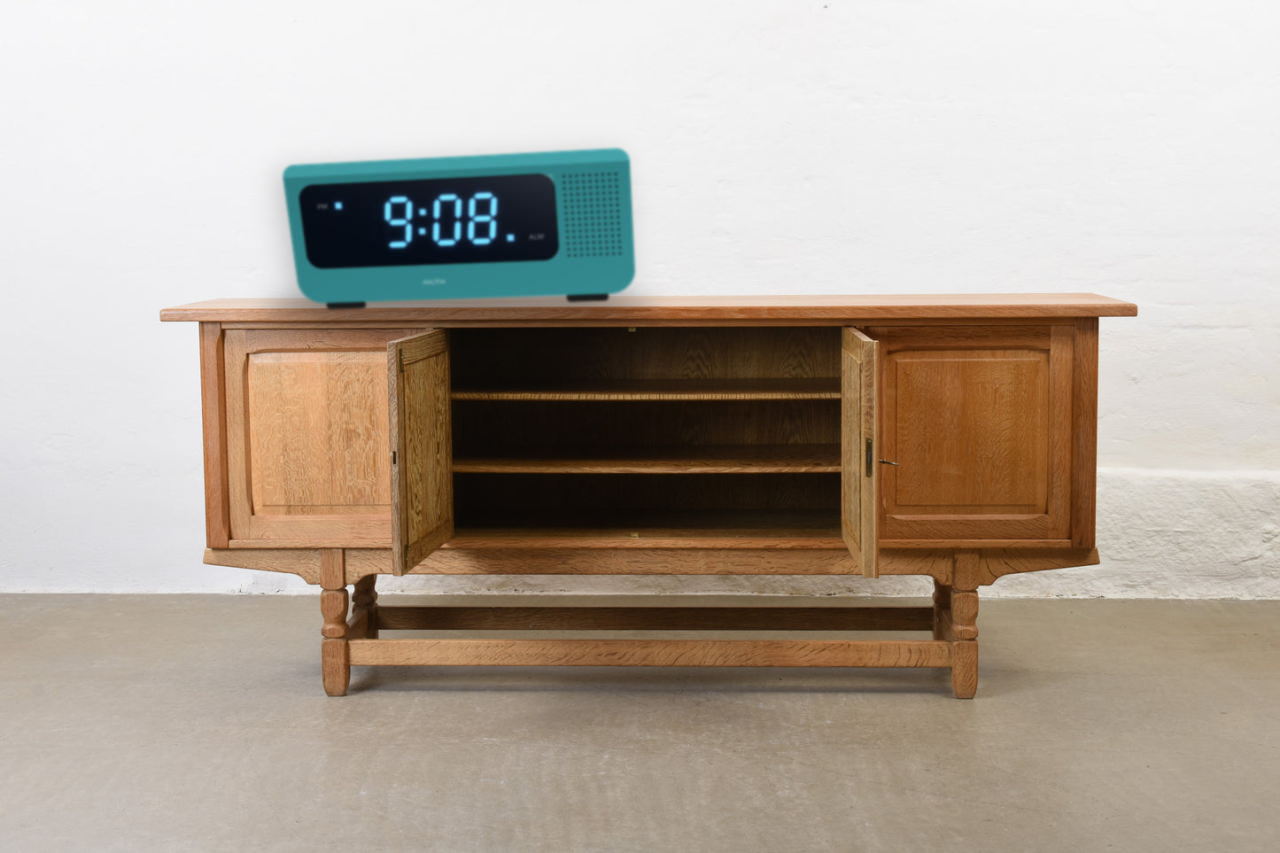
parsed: **9:08**
